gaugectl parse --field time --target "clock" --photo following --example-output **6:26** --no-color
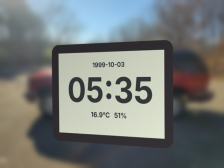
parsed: **5:35**
